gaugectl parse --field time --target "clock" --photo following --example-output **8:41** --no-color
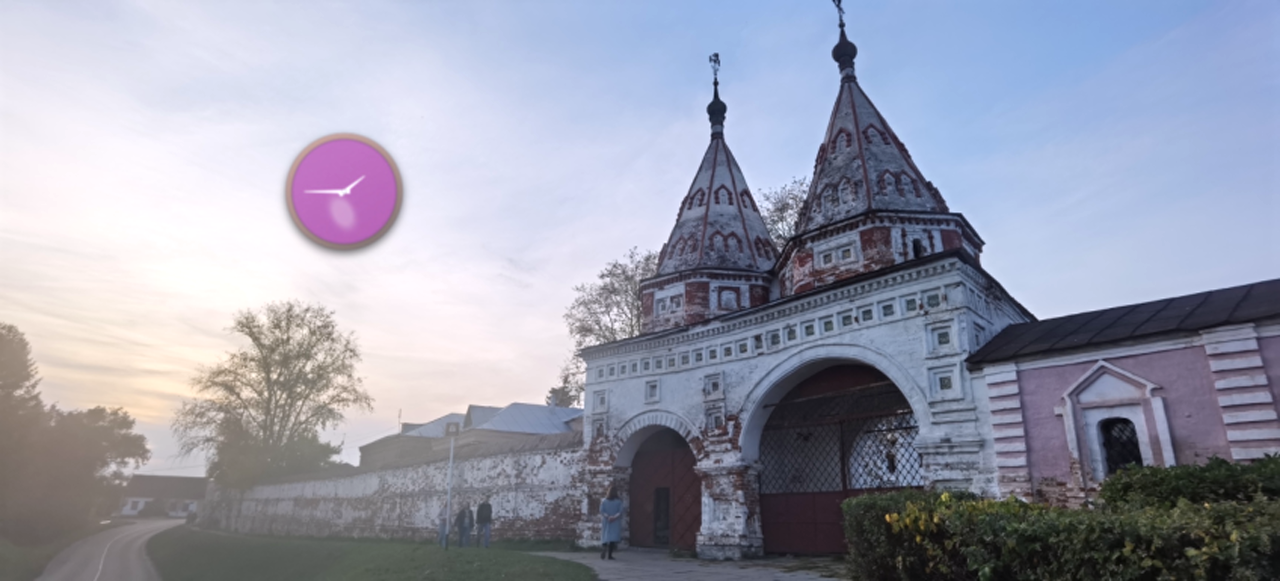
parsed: **1:45**
